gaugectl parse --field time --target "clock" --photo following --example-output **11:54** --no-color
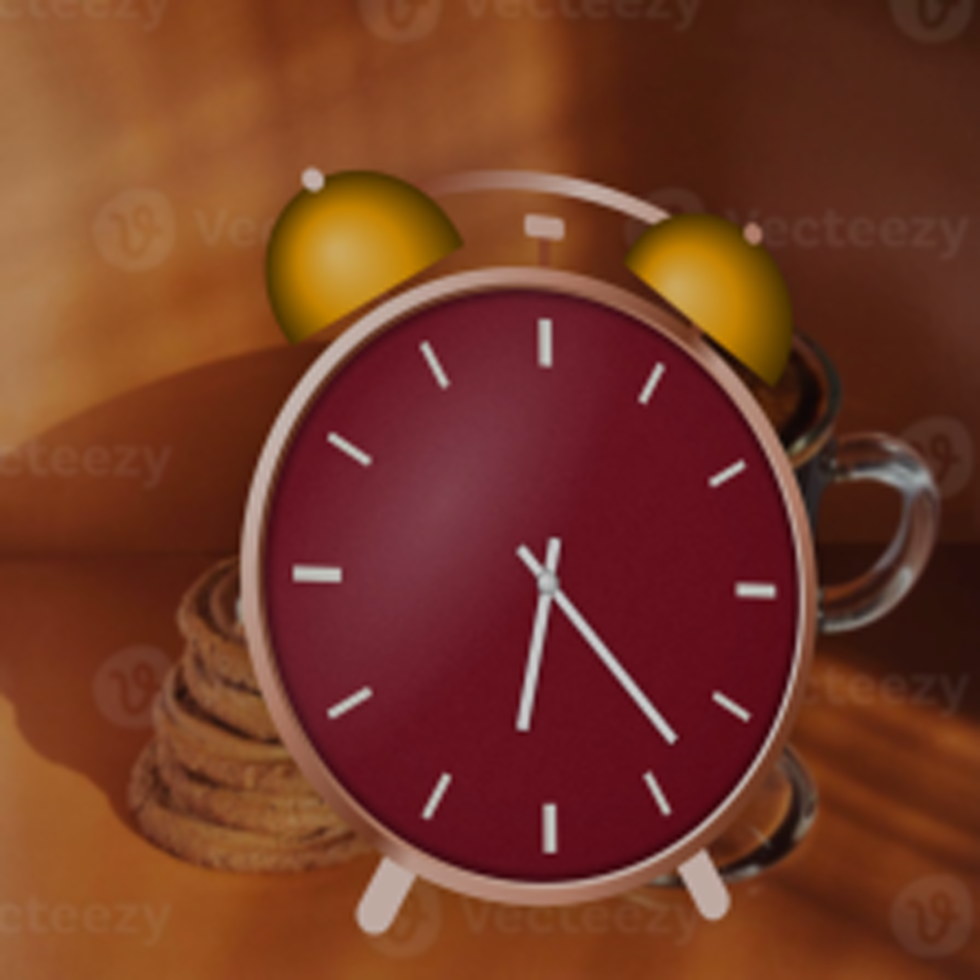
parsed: **6:23**
